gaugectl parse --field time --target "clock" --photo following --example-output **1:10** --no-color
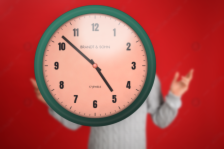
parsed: **4:52**
